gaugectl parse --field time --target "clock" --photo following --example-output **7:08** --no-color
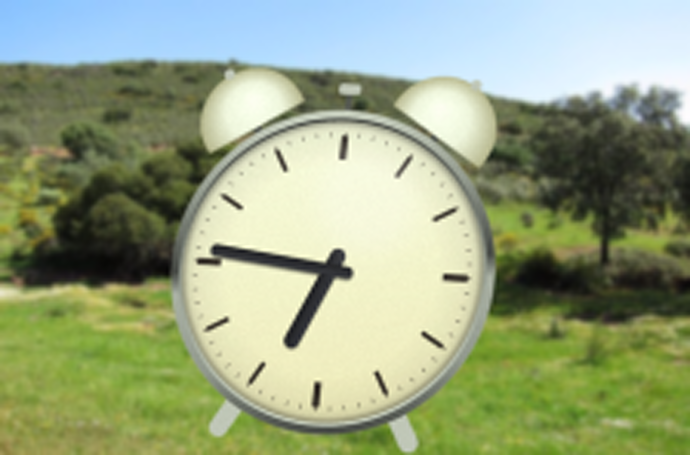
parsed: **6:46**
